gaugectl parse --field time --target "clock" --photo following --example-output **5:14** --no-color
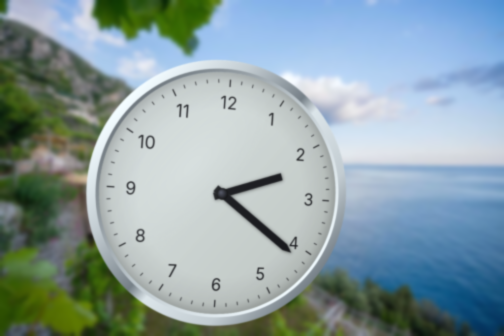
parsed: **2:21**
